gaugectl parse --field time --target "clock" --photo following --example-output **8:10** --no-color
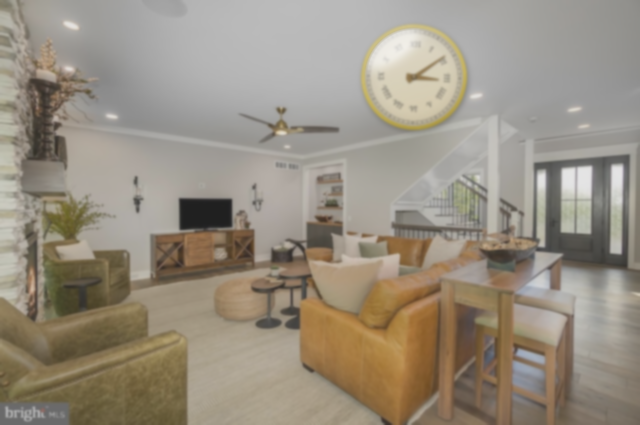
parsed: **3:09**
